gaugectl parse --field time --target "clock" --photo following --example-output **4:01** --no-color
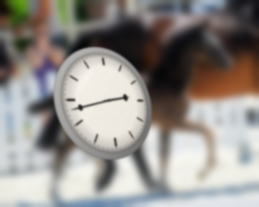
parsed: **2:43**
